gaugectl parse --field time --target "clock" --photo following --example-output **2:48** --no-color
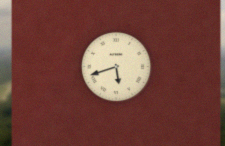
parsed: **5:42**
